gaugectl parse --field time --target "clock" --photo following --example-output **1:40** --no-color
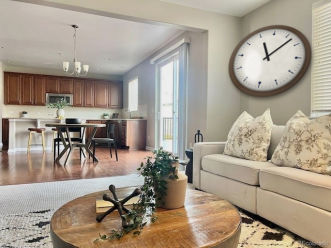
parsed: **11:07**
